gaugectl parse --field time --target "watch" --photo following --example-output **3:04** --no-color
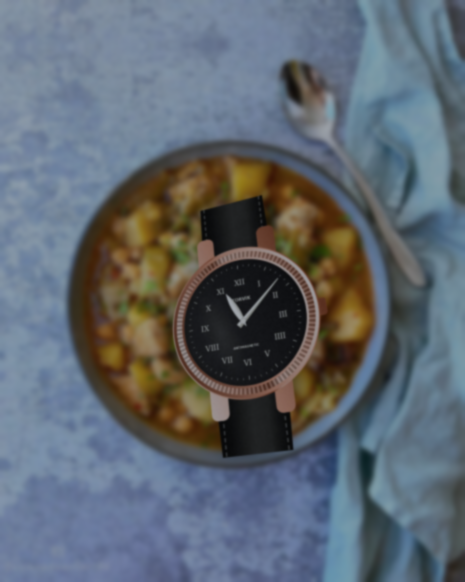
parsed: **11:08**
